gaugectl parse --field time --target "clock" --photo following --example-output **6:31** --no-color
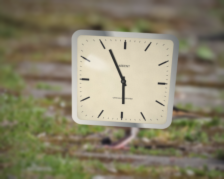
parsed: **5:56**
